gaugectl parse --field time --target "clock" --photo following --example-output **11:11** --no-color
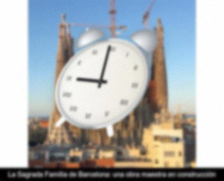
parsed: **8:59**
